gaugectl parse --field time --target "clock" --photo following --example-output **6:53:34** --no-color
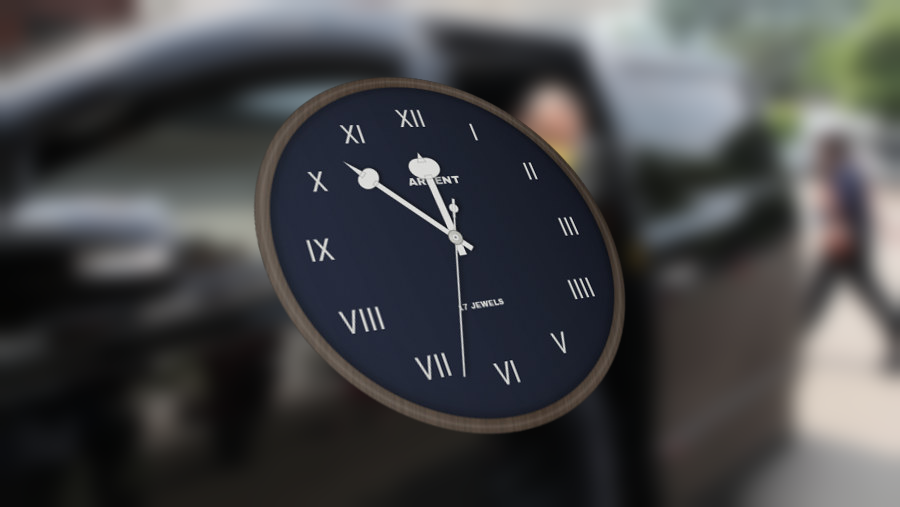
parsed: **11:52:33**
